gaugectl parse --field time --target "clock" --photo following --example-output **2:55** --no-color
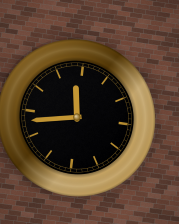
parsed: **11:43**
